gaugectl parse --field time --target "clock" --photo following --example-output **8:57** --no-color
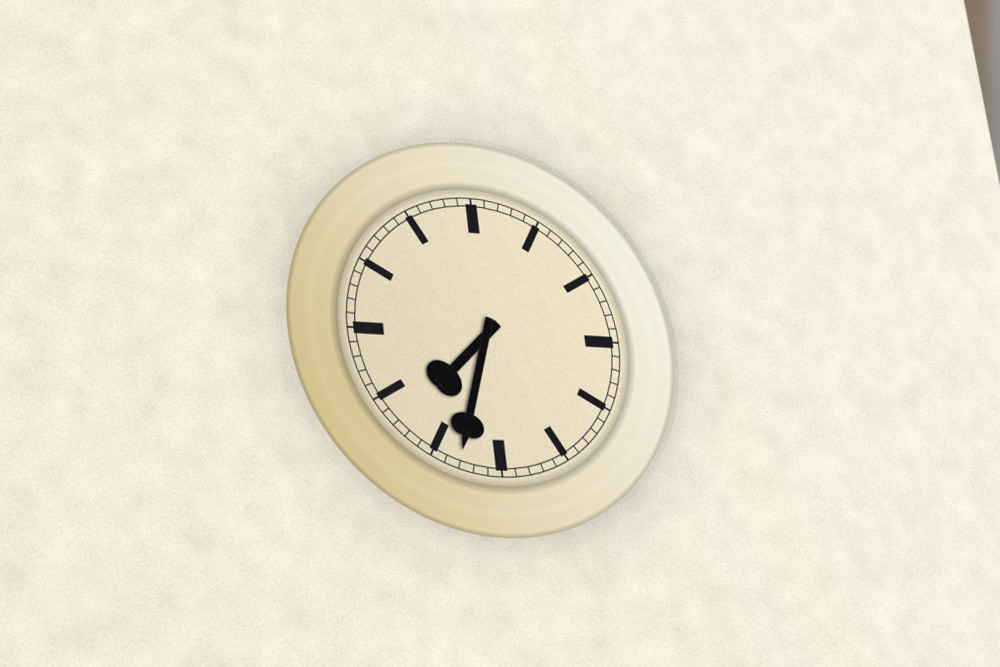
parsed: **7:33**
